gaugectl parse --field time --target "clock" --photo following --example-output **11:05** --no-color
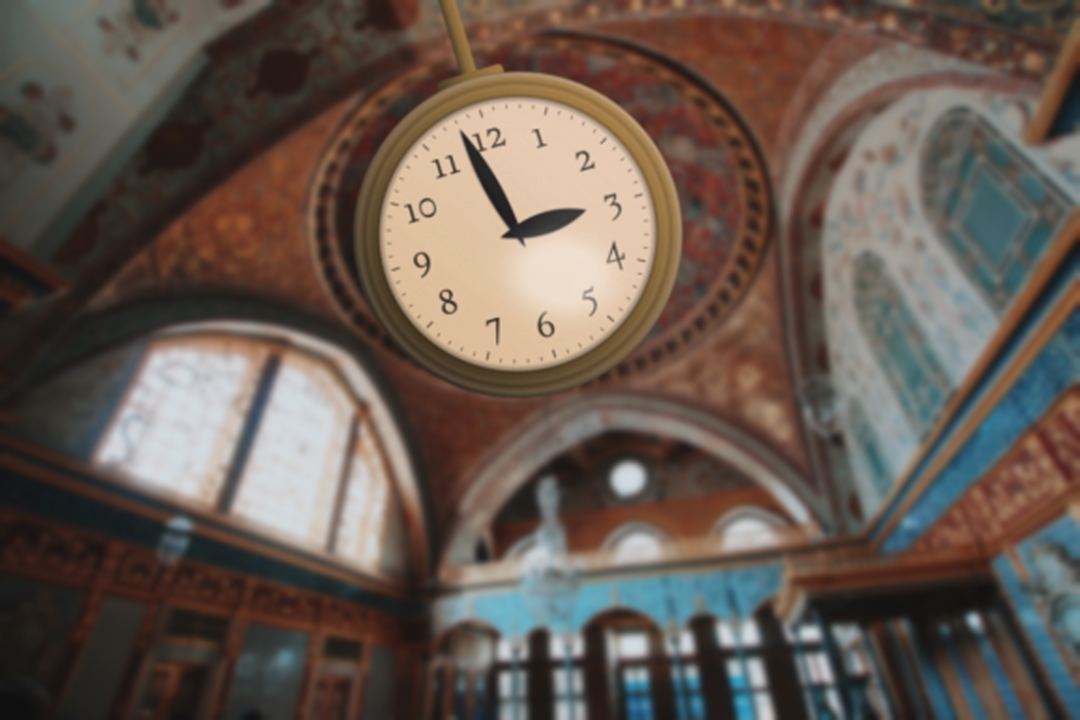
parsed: **2:58**
